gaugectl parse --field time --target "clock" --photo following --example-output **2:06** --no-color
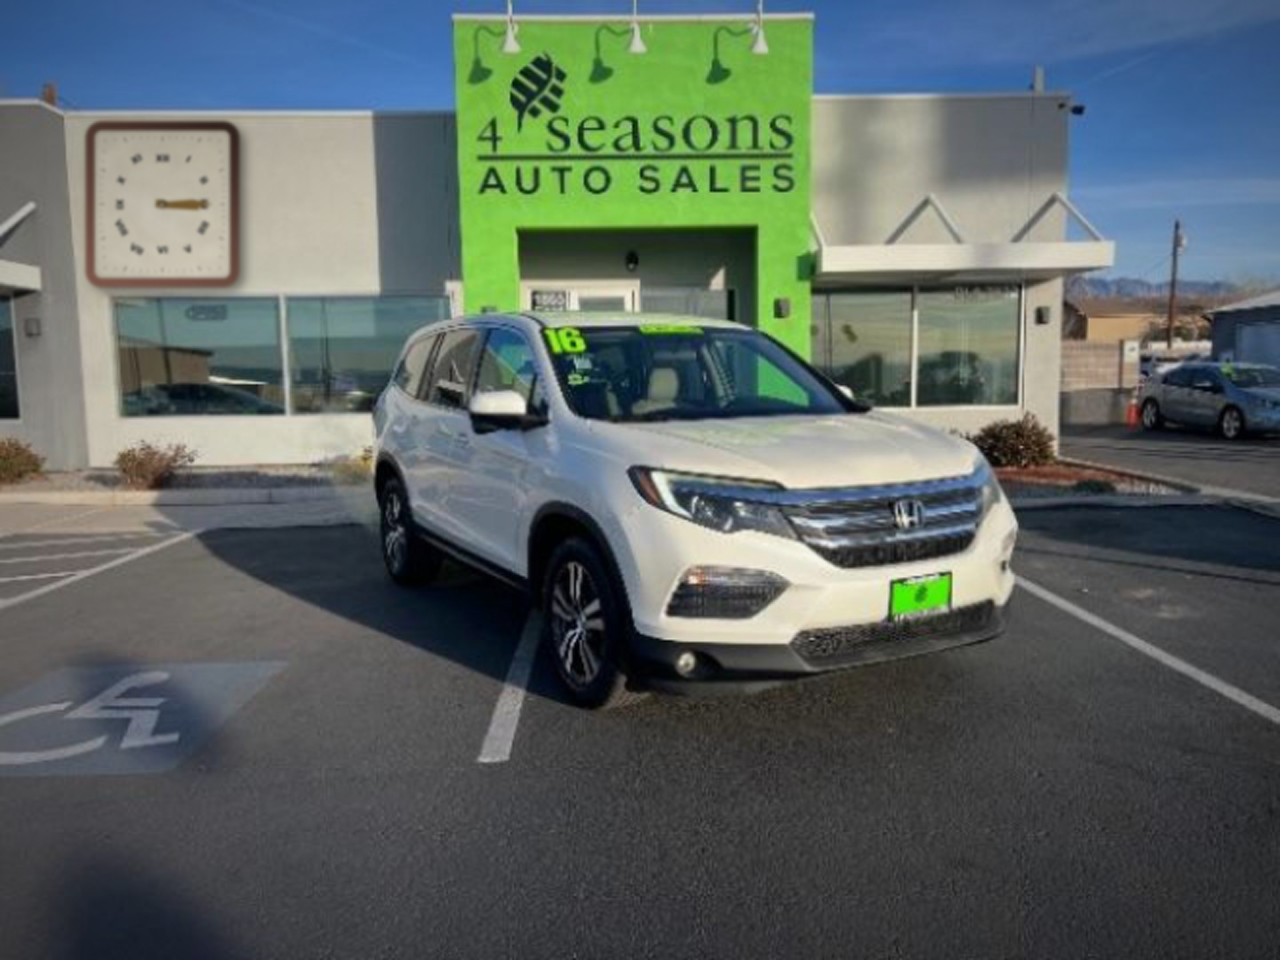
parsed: **3:15**
